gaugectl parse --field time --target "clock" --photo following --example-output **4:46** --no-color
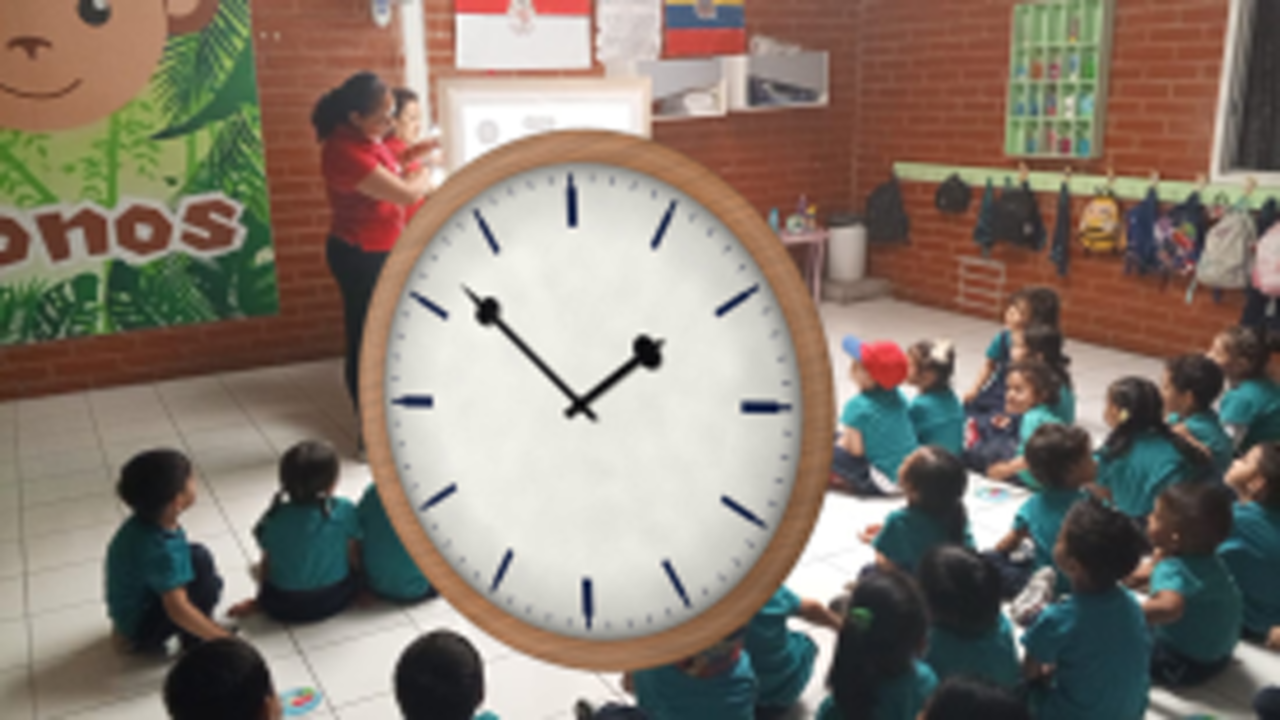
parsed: **1:52**
